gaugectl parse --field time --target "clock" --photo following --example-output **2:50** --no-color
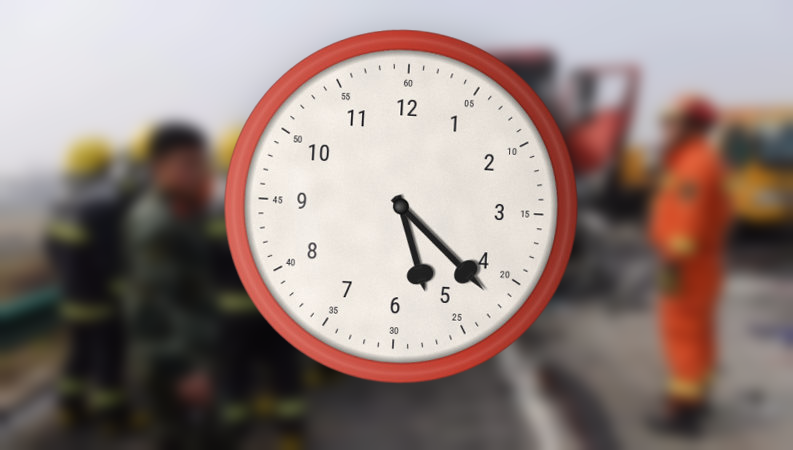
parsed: **5:22**
